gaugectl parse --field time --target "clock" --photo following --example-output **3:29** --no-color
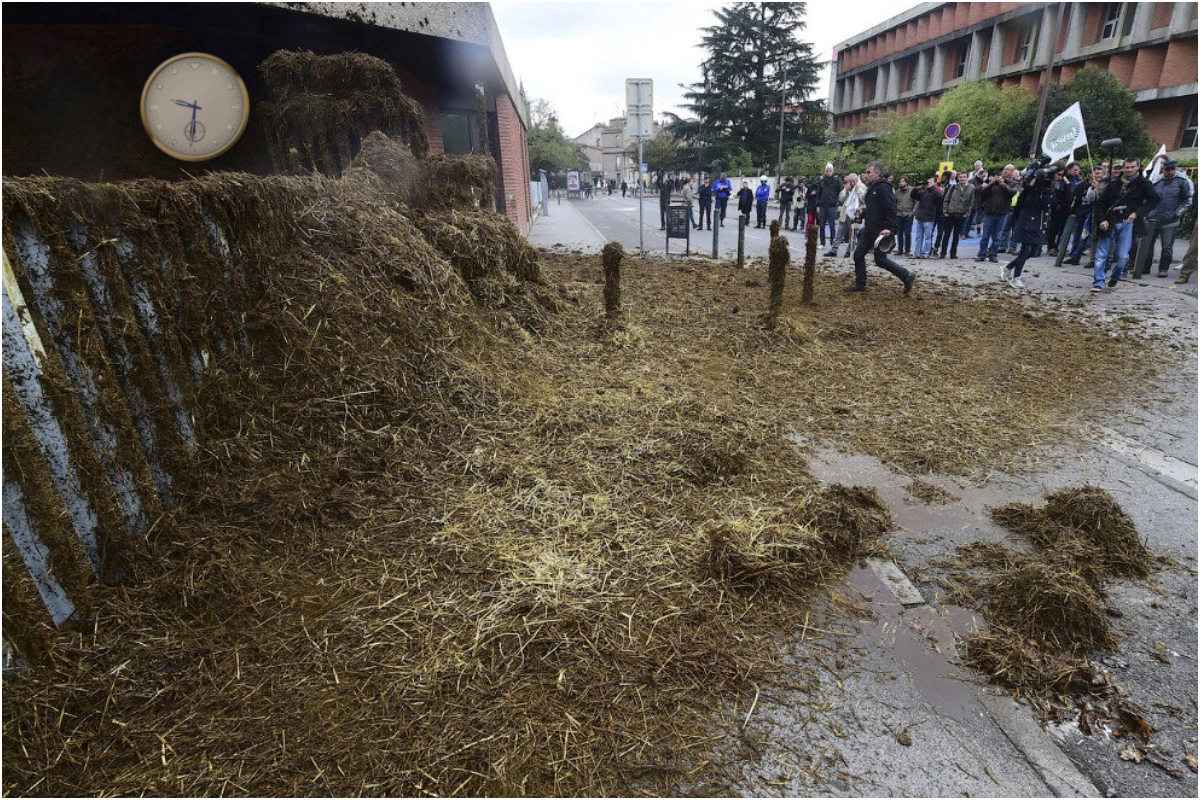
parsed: **9:31**
